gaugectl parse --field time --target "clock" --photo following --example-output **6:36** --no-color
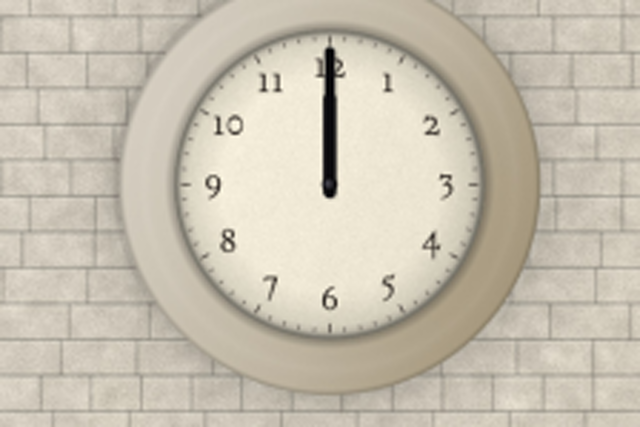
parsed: **12:00**
